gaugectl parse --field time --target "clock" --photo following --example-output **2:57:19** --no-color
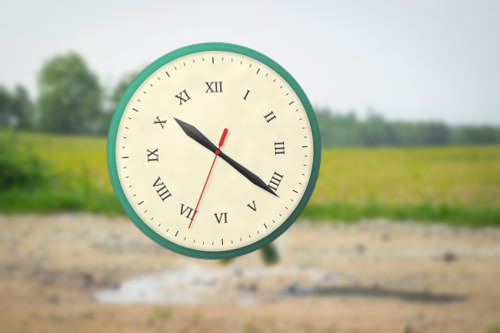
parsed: **10:21:34**
